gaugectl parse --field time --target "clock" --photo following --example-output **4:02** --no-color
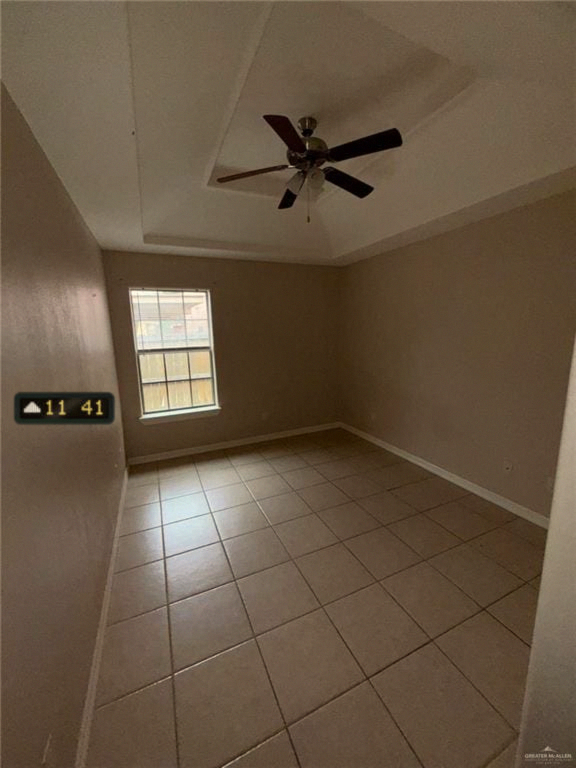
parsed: **11:41**
